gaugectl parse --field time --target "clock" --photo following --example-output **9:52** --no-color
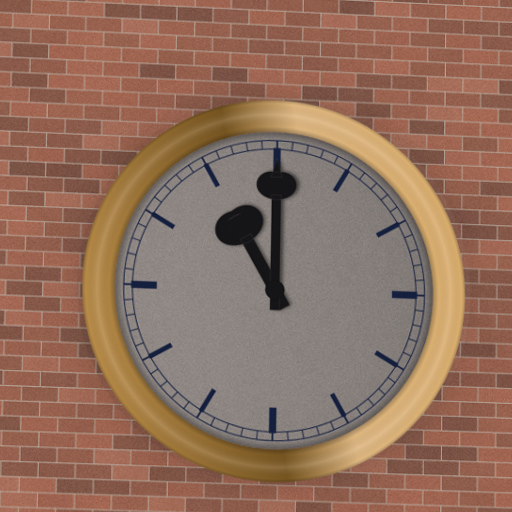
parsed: **11:00**
